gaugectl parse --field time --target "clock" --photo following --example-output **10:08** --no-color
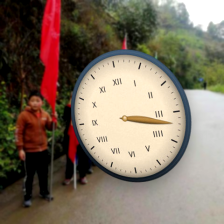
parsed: **3:17**
